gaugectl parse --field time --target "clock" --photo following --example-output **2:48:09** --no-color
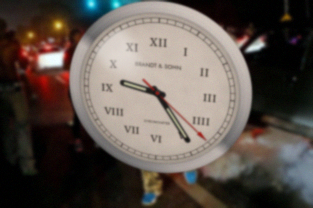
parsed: **9:24:22**
